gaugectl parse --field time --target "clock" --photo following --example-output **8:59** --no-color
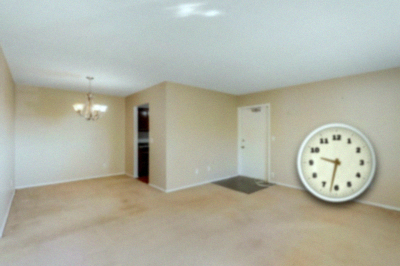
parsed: **9:32**
